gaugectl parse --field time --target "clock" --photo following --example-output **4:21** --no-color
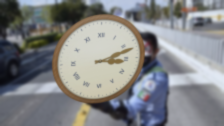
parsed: **3:12**
